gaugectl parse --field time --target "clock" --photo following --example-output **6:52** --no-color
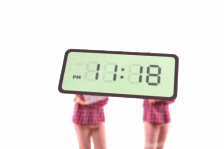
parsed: **11:18**
